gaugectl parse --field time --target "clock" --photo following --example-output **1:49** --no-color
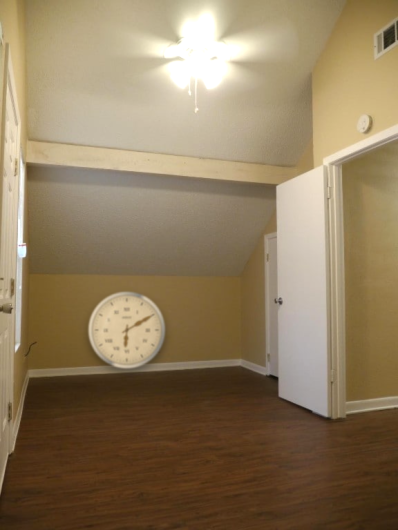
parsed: **6:10**
